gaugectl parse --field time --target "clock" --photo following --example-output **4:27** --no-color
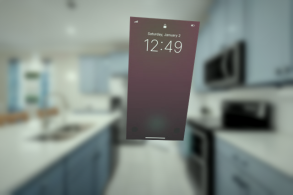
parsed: **12:49**
